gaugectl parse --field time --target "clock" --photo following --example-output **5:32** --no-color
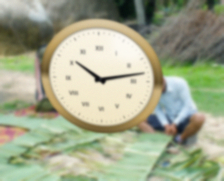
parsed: **10:13**
